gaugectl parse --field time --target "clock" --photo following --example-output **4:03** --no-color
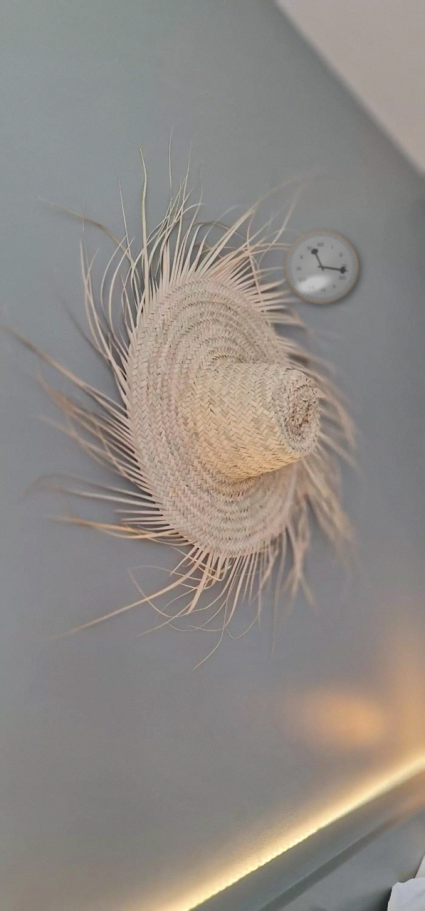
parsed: **11:17**
